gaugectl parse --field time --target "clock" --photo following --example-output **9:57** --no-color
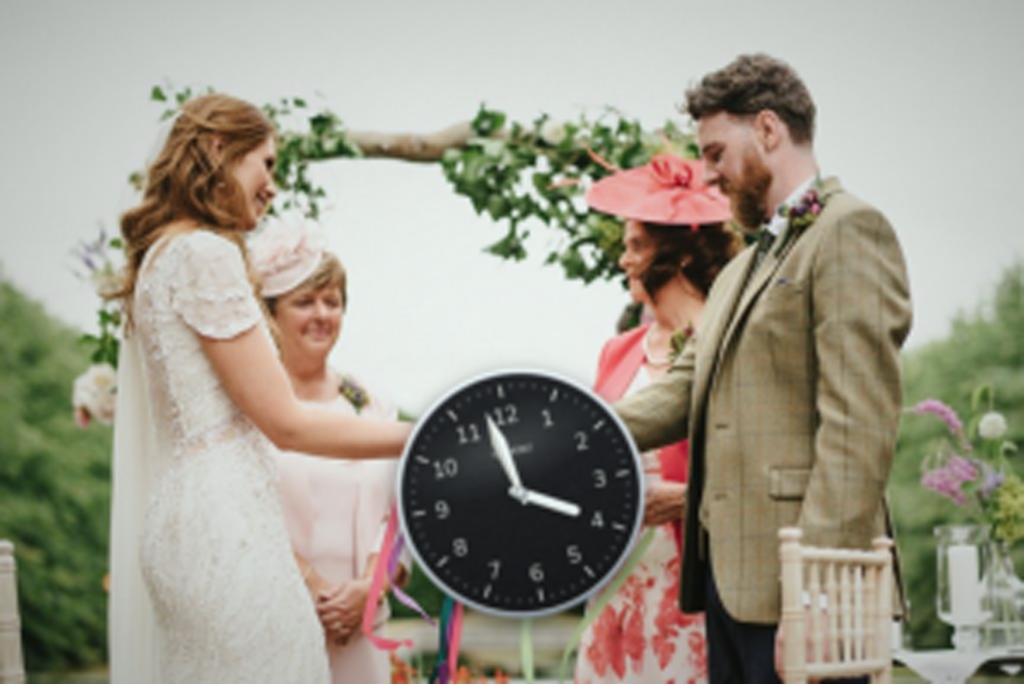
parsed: **3:58**
